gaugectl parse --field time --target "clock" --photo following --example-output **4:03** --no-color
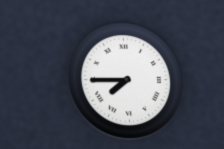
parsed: **7:45**
